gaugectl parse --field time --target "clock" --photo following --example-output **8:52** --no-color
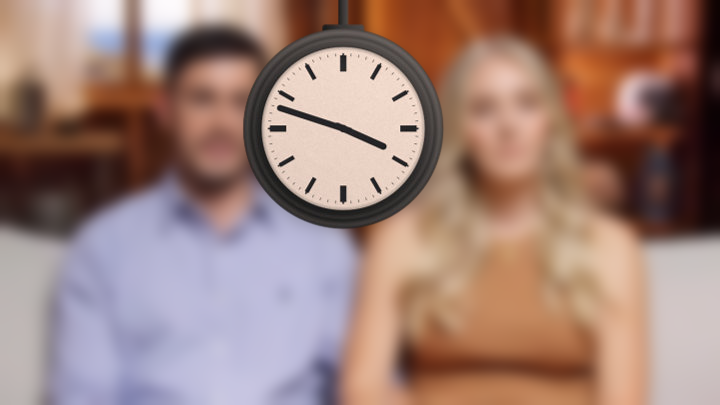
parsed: **3:48**
